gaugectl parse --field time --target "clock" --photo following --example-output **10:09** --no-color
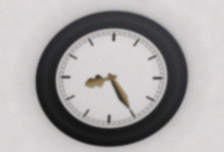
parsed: **8:25**
